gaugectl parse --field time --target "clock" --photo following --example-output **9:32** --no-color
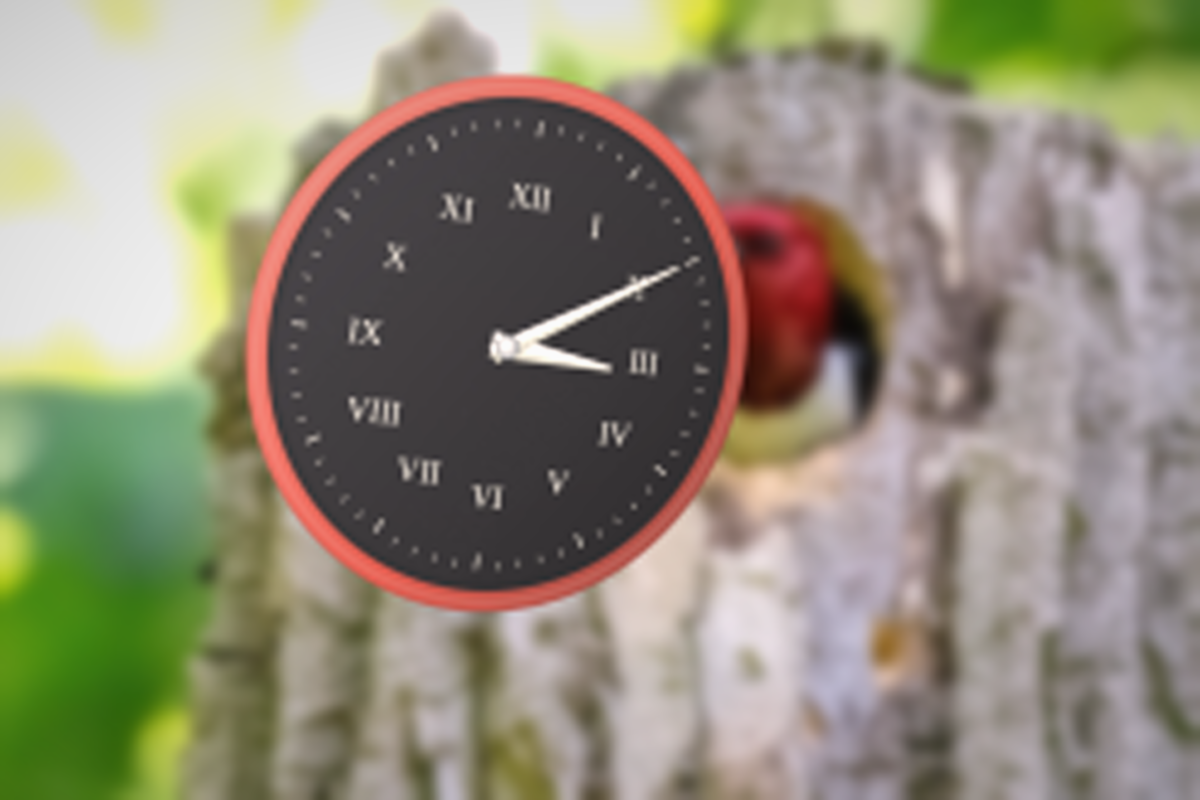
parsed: **3:10**
